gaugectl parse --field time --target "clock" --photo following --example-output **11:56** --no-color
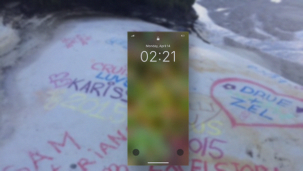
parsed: **2:21**
